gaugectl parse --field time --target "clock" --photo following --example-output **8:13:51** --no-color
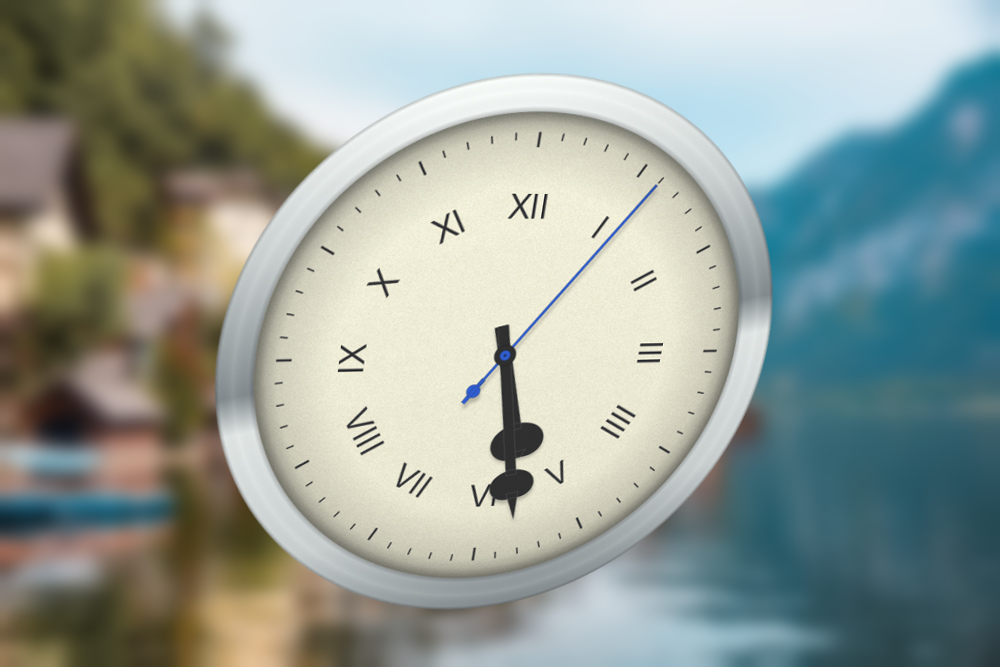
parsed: **5:28:06**
